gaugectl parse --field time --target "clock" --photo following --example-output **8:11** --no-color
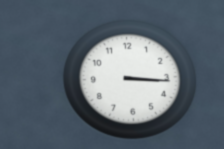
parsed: **3:16**
